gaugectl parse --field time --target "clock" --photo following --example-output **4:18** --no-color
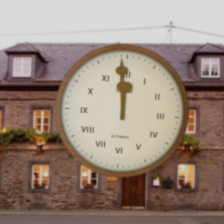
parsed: **11:59**
